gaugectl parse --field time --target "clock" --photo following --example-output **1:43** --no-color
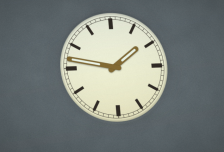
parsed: **1:47**
